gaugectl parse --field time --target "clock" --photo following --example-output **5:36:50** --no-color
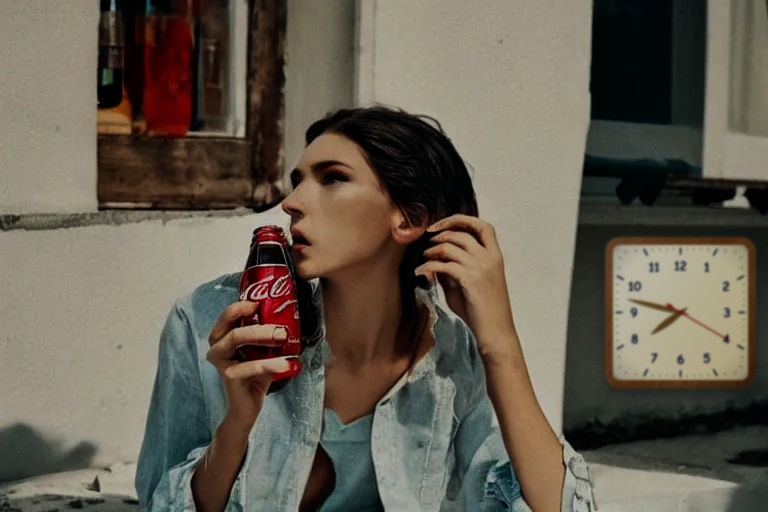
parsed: **7:47:20**
